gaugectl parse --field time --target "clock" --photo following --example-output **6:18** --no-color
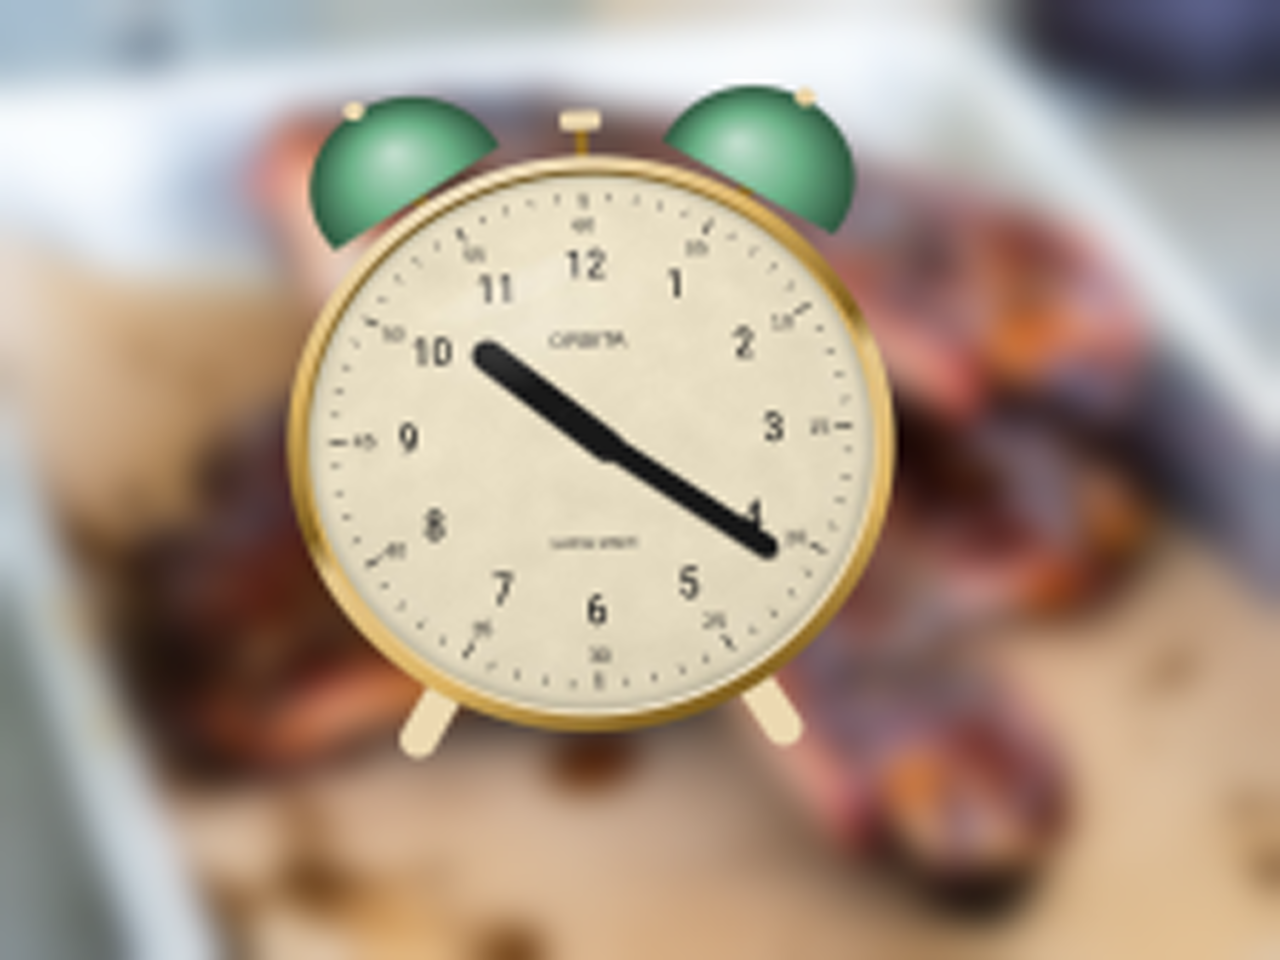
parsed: **10:21**
